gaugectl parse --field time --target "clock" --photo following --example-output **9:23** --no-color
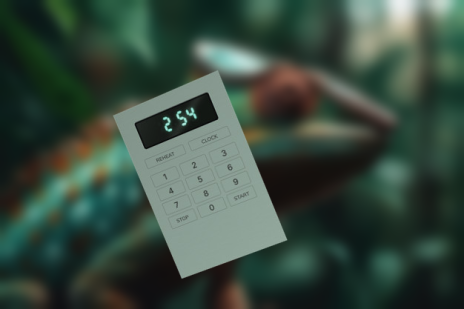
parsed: **2:54**
